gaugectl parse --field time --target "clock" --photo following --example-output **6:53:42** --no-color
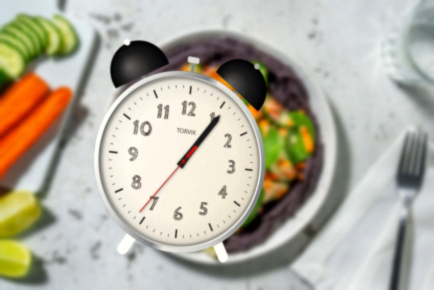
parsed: **1:05:36**
